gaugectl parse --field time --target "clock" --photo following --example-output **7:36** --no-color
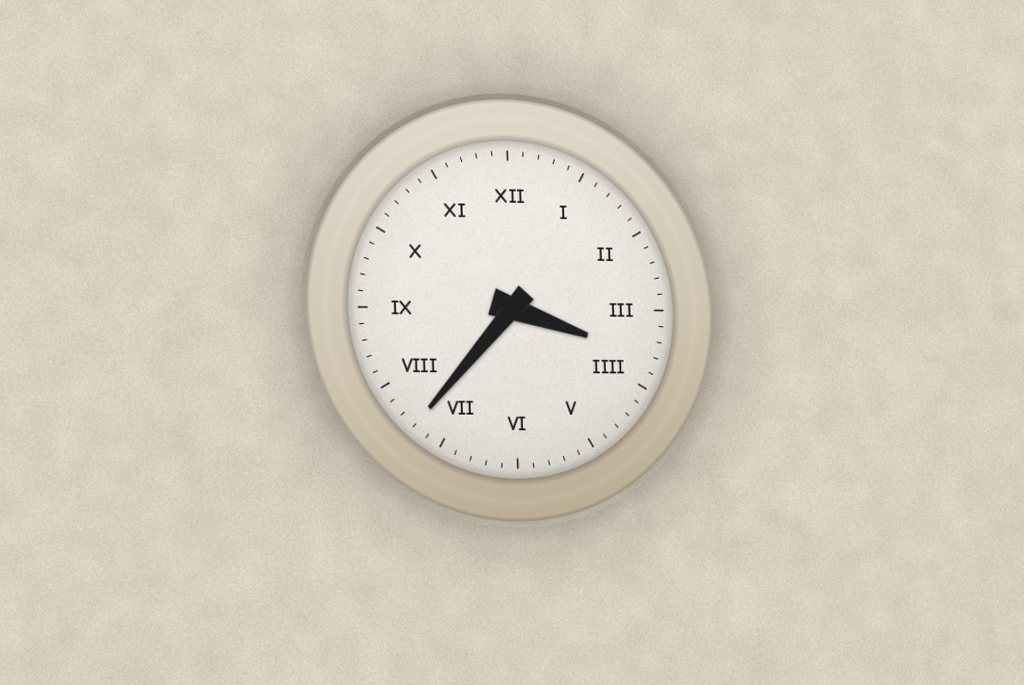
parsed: **3:37**
